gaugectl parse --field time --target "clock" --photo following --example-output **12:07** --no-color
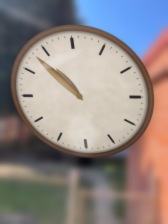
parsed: **10:53**
